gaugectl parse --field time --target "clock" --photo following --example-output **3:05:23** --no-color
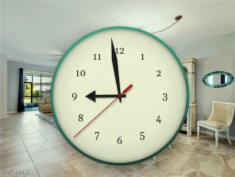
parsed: **8:58:38**
